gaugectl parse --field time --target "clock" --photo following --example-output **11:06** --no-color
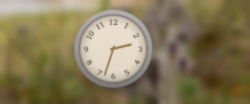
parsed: **2:33**
